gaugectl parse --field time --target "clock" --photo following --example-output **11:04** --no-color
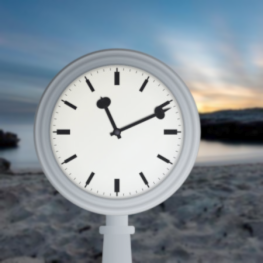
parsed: **11:11**
